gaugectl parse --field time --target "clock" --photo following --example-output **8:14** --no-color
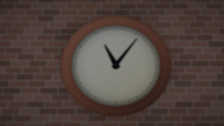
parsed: **11:06**
